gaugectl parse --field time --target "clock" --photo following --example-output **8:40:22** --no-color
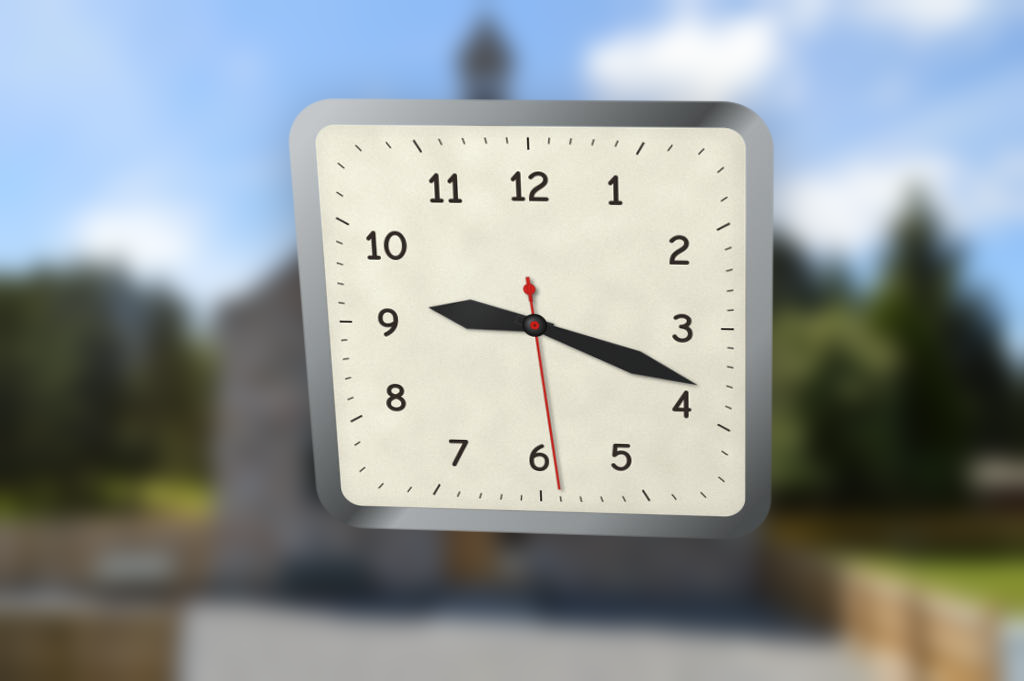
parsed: **9:18:29**
